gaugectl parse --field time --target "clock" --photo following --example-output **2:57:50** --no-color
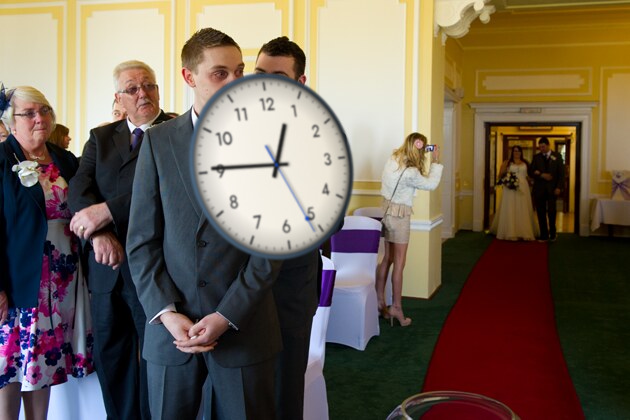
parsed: **12:45:26**
